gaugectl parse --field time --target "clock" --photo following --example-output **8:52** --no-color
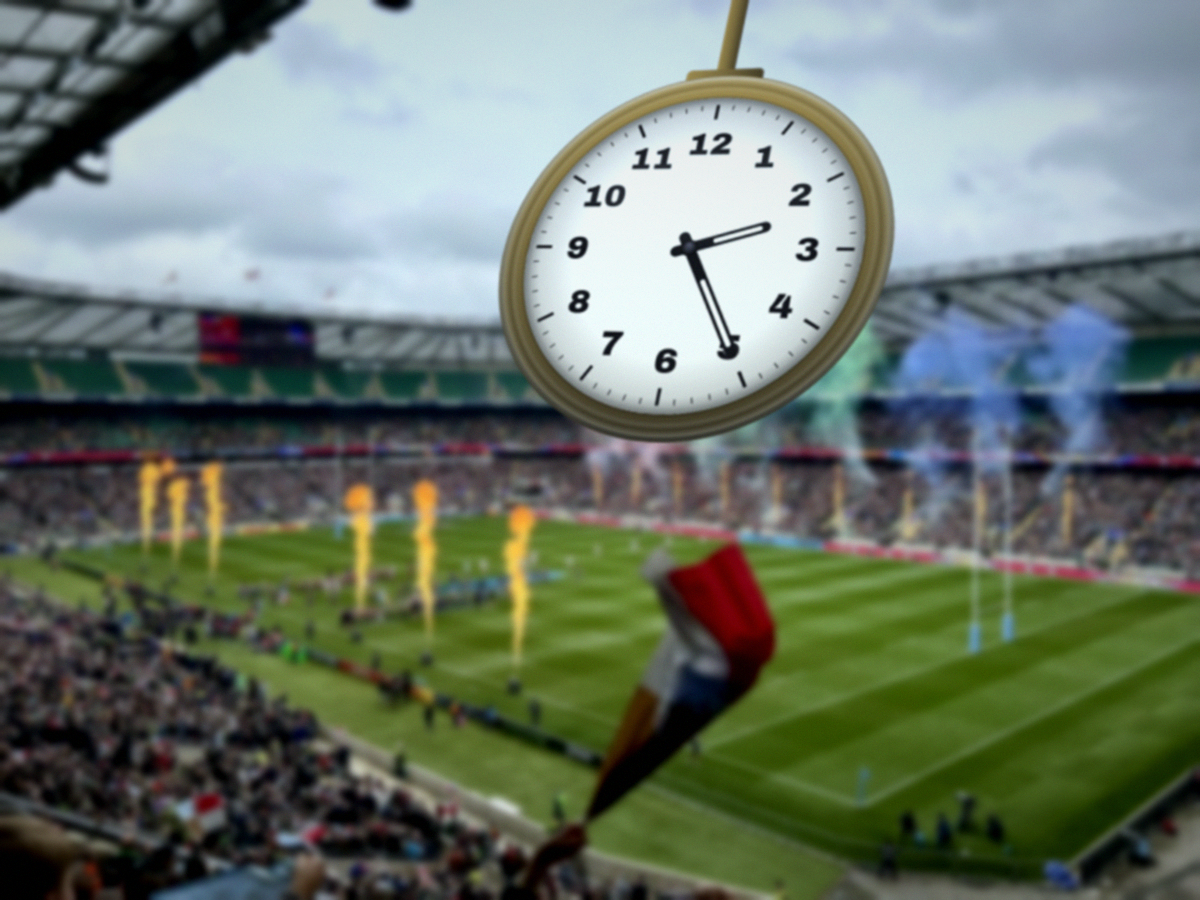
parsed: **2:25**
